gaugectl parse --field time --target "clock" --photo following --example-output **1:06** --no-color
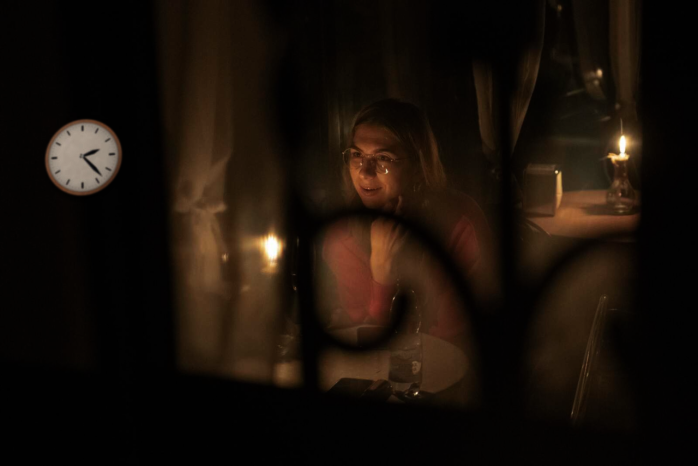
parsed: **2:23**
